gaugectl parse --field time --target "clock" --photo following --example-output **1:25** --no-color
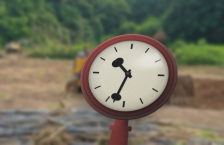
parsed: **10:33**
